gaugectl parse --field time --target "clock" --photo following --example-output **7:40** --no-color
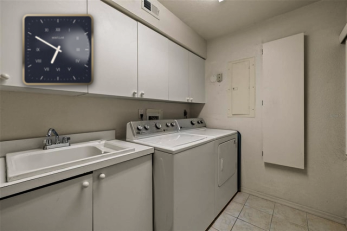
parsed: **6:50**
